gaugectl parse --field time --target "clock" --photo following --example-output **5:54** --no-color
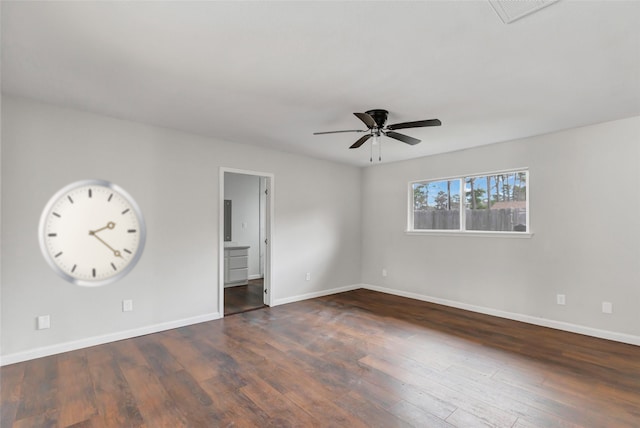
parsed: **2:22**
